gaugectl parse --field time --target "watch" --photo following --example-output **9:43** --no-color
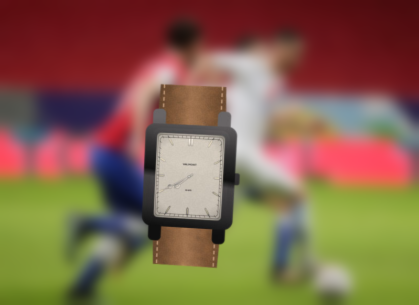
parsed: **7:40**
